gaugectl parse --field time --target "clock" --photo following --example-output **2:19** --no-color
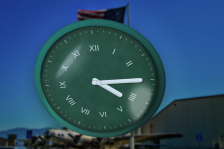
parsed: **4:15**
